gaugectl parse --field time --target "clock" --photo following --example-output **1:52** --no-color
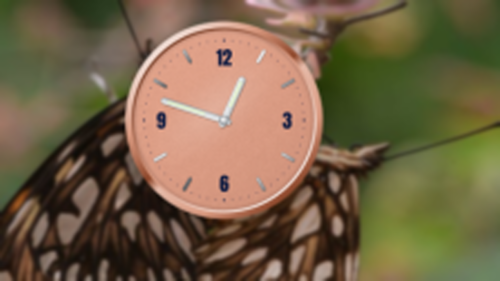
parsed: **12:48**
